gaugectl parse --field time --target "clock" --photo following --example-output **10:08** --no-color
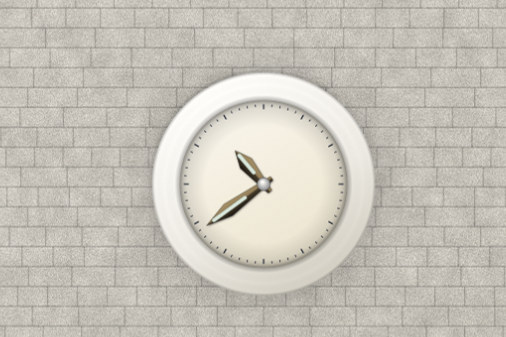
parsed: **10:39**
